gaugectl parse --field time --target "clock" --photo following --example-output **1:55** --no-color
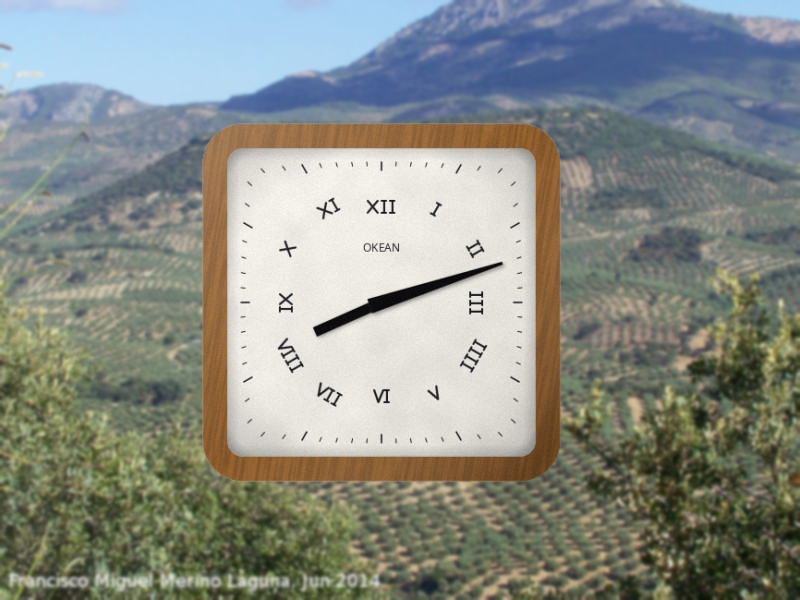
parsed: **8:12**
